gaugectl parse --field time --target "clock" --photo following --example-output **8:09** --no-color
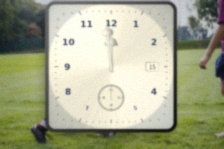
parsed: **11:59**
